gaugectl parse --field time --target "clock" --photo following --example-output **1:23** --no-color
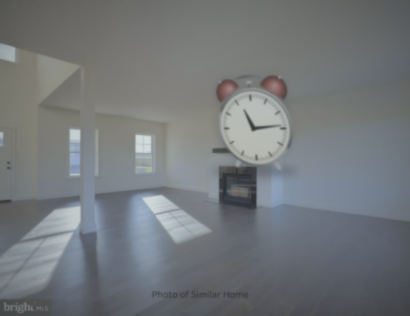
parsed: **11:14**
